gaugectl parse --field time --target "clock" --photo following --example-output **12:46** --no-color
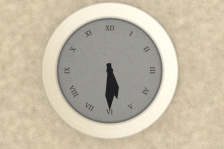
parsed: **5:30**
